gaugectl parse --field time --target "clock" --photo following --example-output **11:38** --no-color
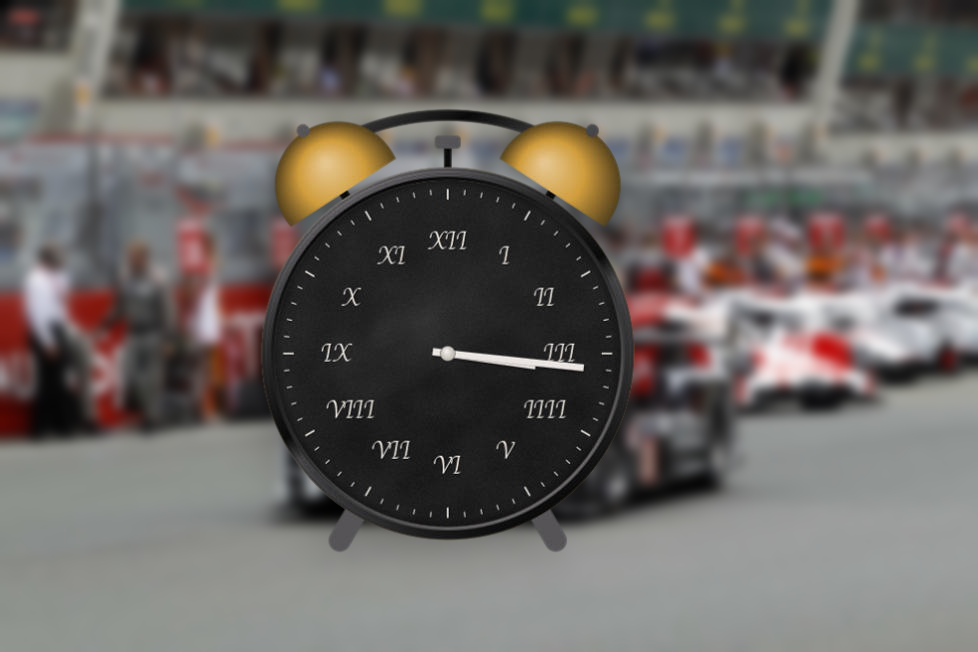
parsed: **3:16**
